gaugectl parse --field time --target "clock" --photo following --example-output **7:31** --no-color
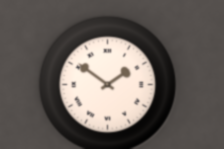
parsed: **1:51**
